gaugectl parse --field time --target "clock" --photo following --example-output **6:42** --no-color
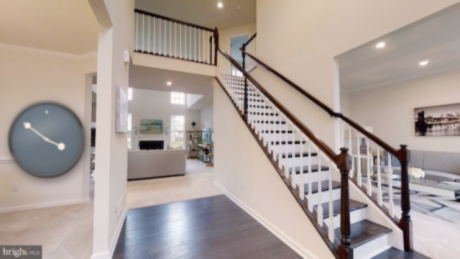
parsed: **3:51**
